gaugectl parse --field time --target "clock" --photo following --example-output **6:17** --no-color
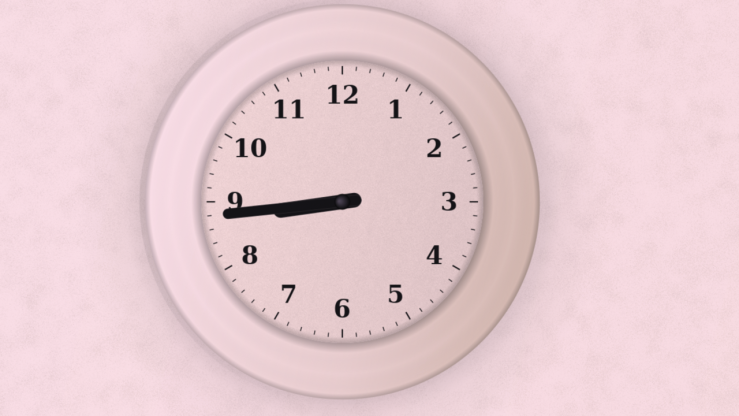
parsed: **8:44**
